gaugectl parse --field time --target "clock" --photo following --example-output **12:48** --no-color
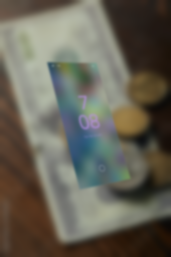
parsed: **7:08**
